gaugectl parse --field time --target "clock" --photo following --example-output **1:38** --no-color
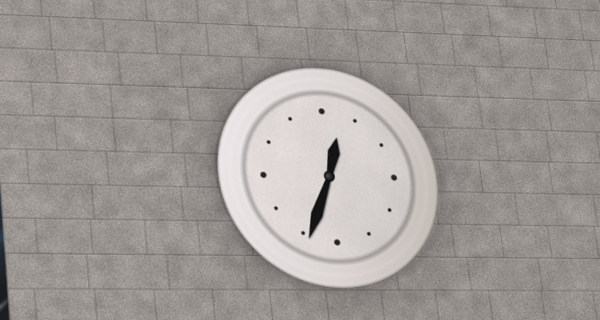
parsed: **12:34**
